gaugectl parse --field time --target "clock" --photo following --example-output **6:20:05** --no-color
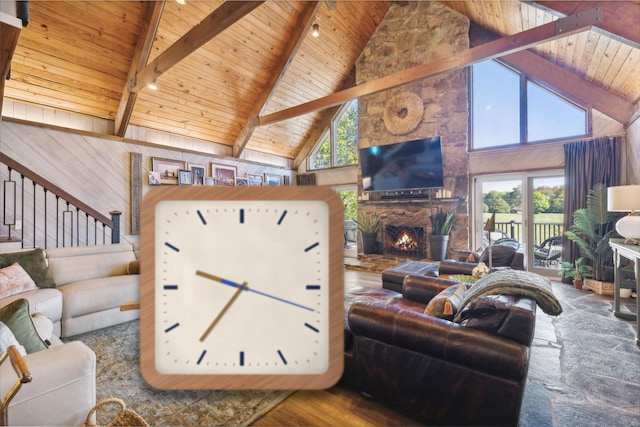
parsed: **9:36:18**
